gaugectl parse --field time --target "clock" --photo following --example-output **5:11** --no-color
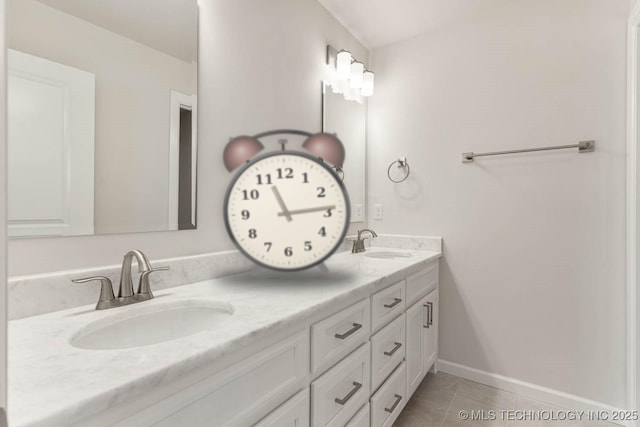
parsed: **11:14**
